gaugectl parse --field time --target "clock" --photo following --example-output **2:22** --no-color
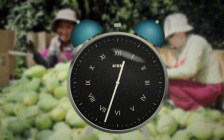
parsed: **12:33**
